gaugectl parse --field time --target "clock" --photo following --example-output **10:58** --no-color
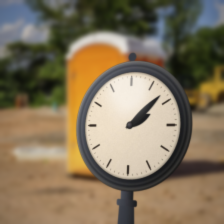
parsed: **2:08**
